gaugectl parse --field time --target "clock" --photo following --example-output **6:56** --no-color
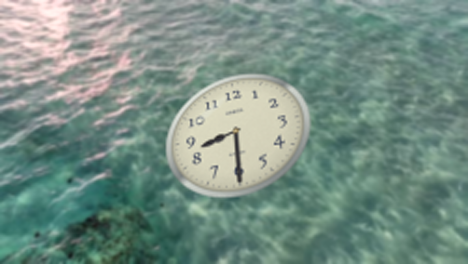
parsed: **8:30**
